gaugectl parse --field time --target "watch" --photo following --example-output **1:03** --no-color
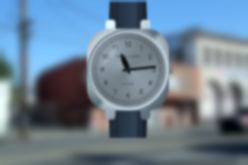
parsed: **11:14**
